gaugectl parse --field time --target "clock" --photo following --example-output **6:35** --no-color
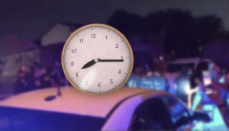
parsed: **8:16**
